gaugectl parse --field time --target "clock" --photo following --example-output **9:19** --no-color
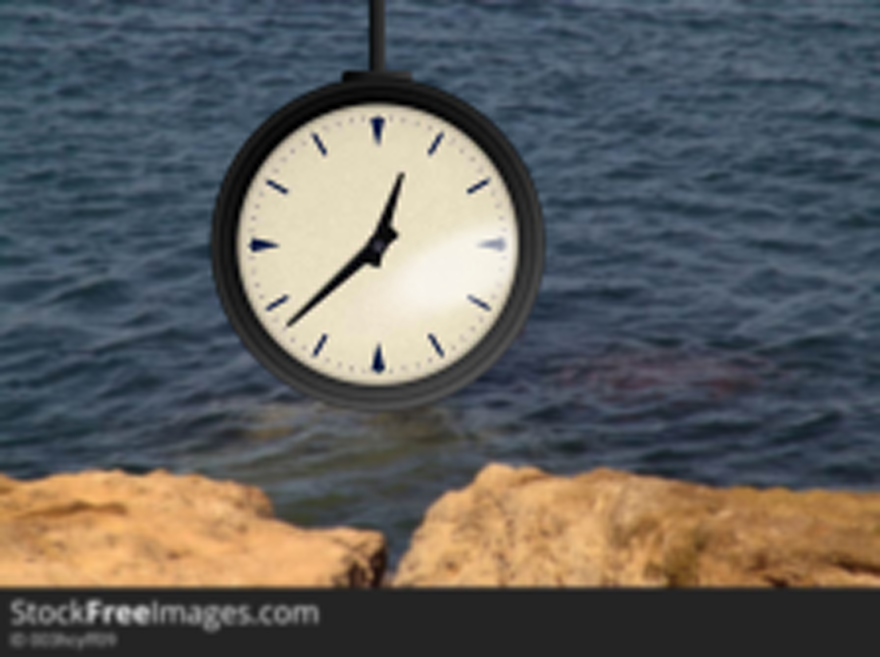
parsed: **12:38**
